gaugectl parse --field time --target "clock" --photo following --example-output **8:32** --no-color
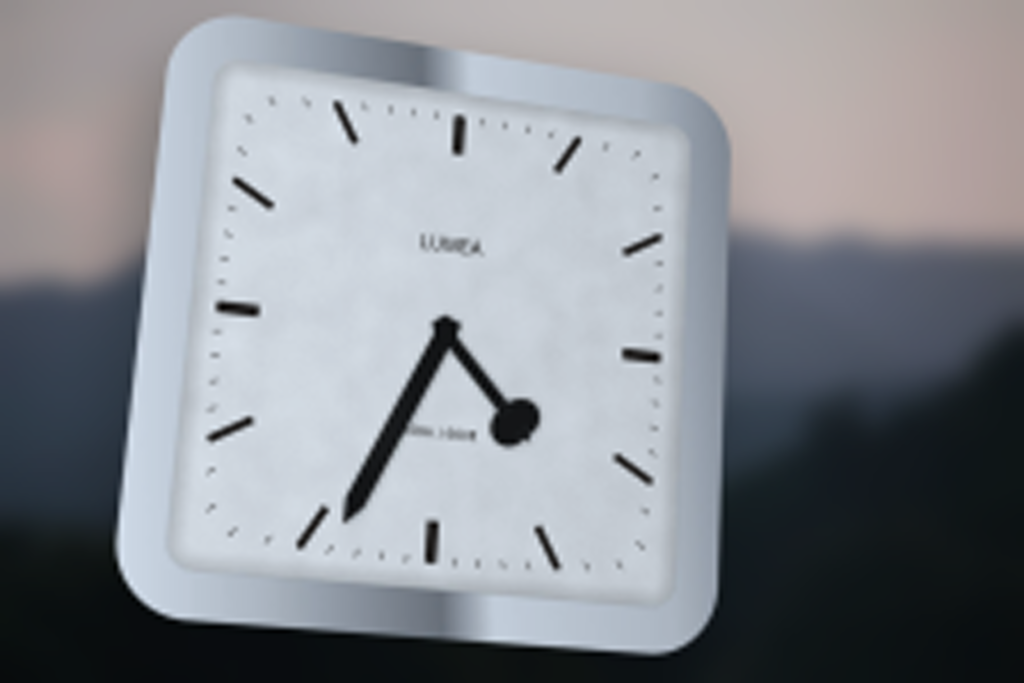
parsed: **4:34**
